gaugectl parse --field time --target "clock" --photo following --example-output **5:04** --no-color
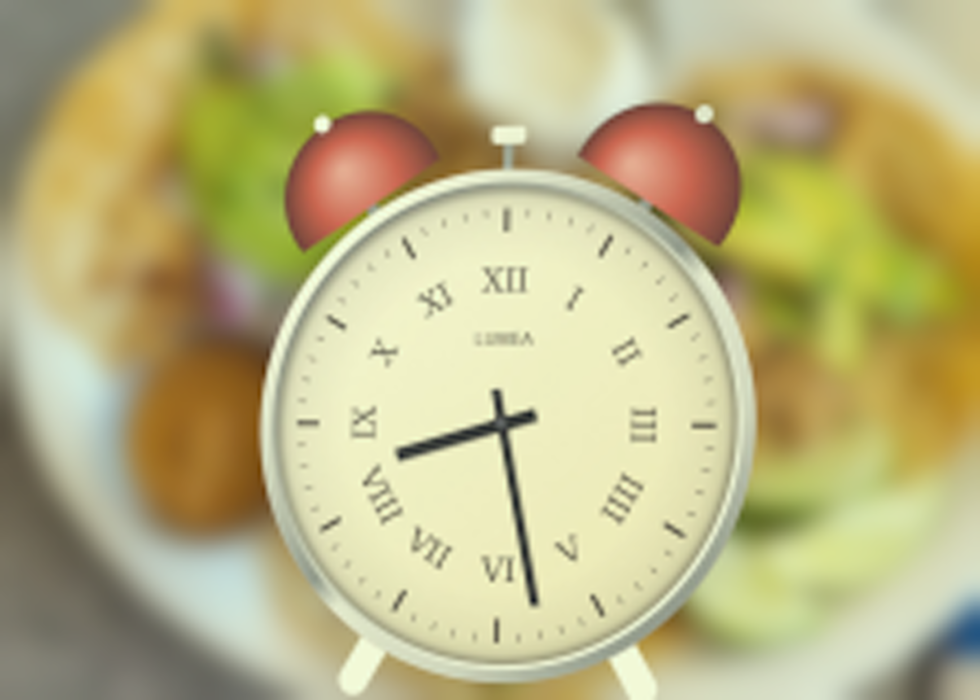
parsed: **8:28**
